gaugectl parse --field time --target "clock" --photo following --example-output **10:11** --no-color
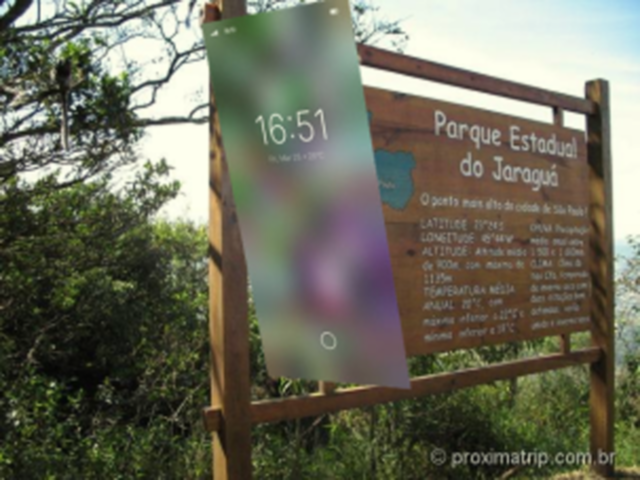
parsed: **16:51**
